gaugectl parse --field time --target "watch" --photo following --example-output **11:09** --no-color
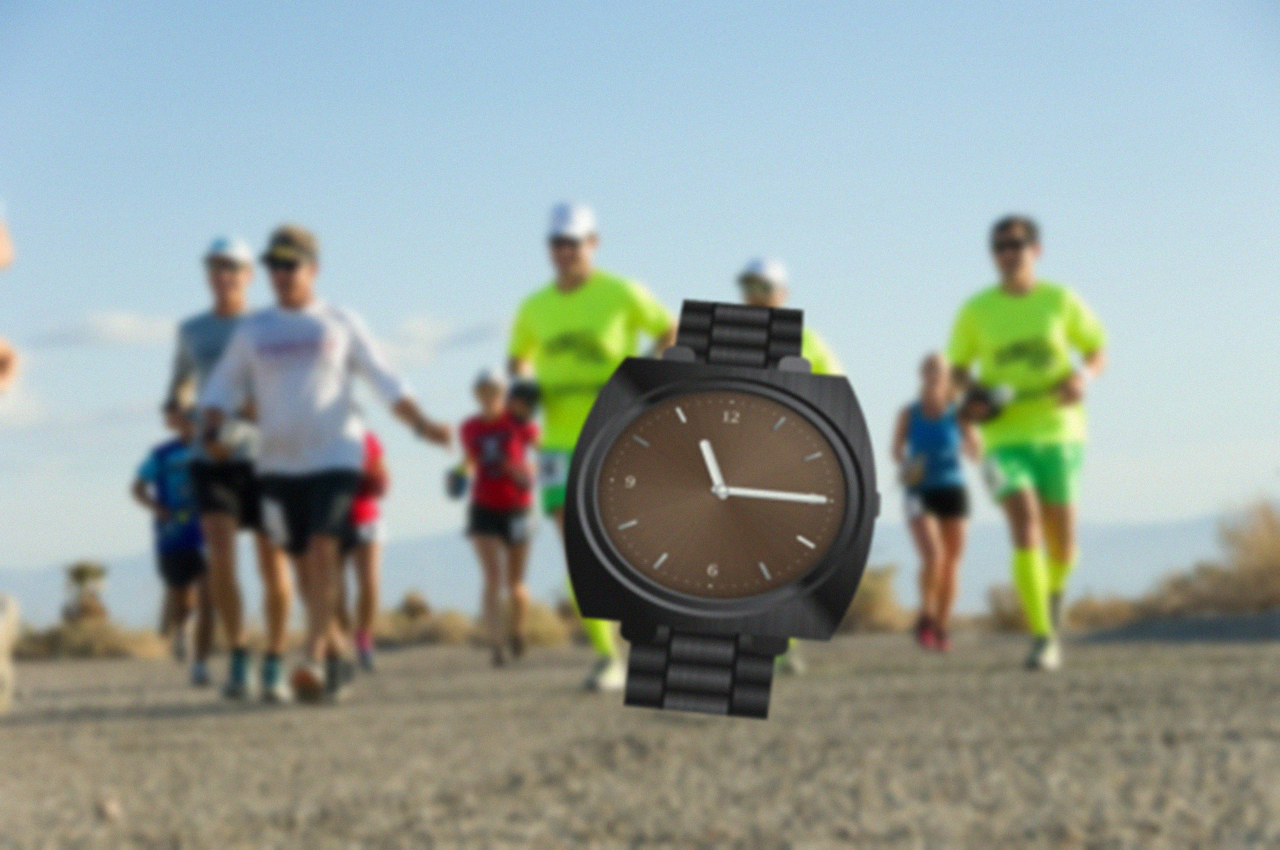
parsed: **11:15**
